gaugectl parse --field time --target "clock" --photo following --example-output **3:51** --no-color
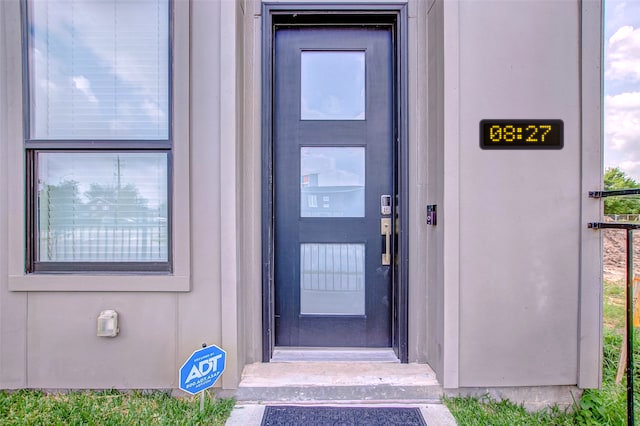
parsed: **8:27**
